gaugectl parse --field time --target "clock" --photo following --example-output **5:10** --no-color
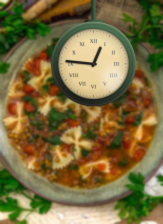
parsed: **12:46**
